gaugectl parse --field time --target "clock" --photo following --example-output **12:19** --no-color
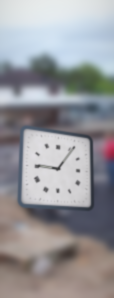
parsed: **9:06**
